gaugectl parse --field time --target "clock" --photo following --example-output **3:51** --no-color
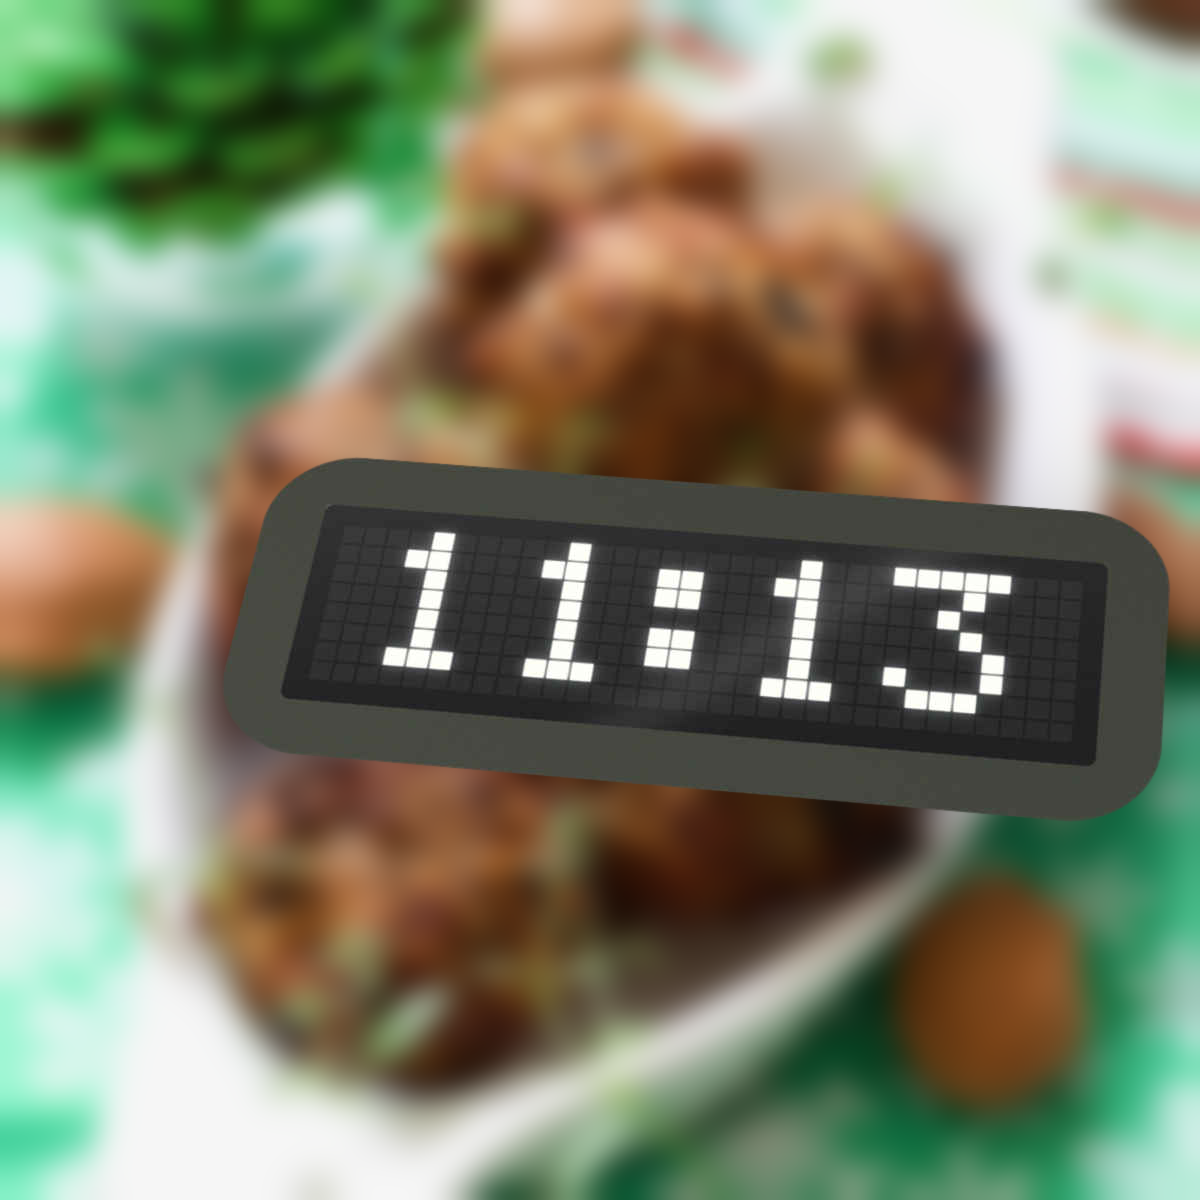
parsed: **11:13**
